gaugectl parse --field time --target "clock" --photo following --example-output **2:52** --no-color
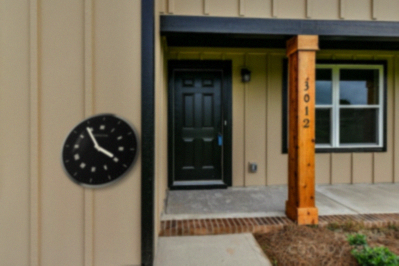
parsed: **3:54**
